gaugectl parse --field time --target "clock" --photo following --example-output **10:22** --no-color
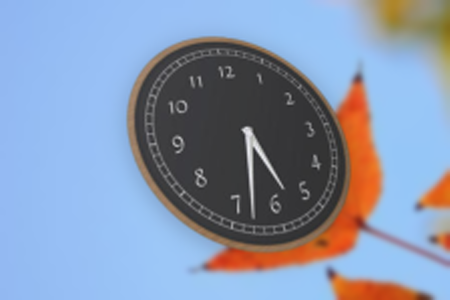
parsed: **5:33**
